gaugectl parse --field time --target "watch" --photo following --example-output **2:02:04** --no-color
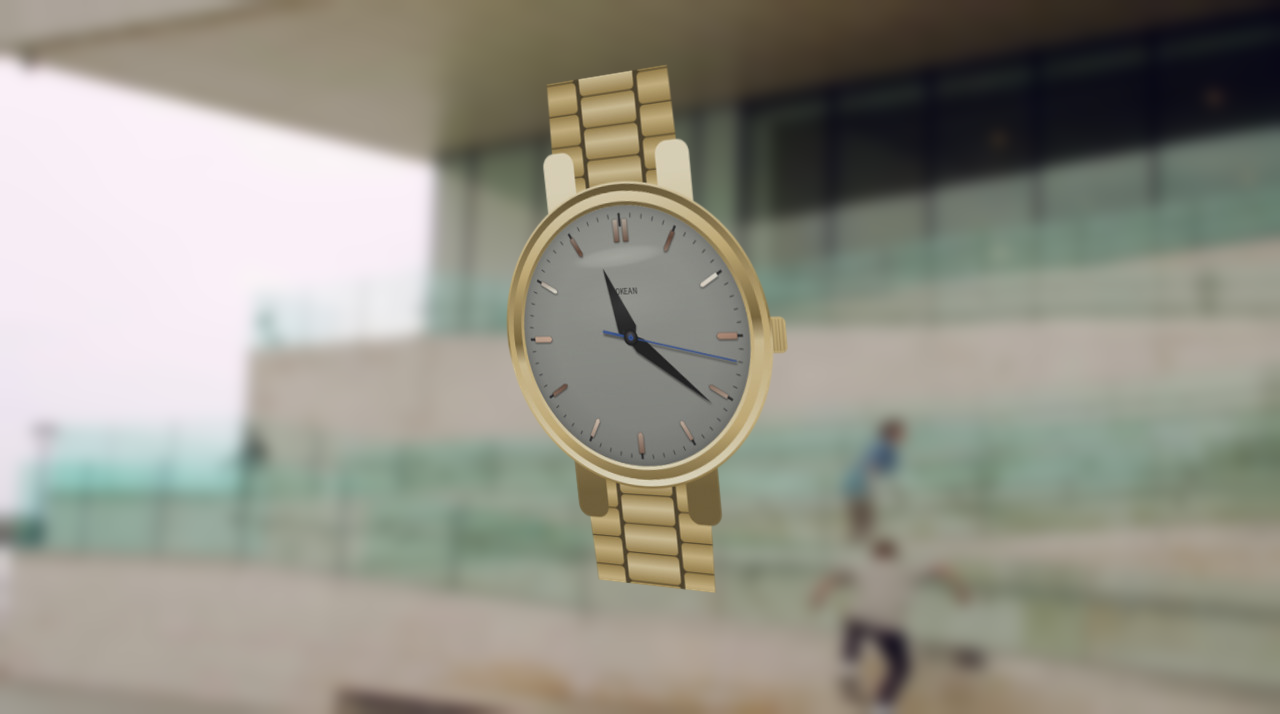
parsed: **11:21:17**
